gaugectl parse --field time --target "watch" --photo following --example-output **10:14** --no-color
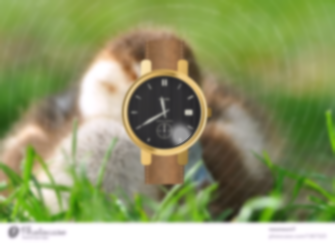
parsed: **11:40**
